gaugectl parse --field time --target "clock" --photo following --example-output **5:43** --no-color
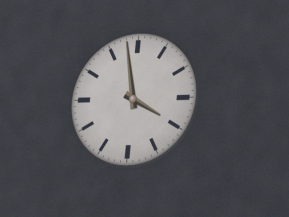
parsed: **3:58**
